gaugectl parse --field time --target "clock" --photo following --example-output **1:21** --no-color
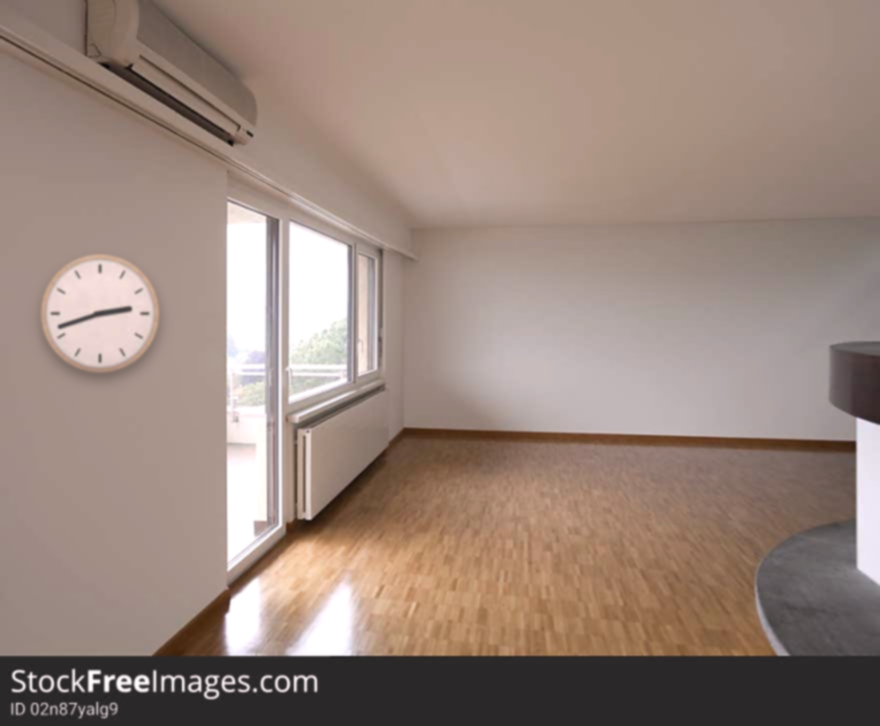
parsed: **2:42**
